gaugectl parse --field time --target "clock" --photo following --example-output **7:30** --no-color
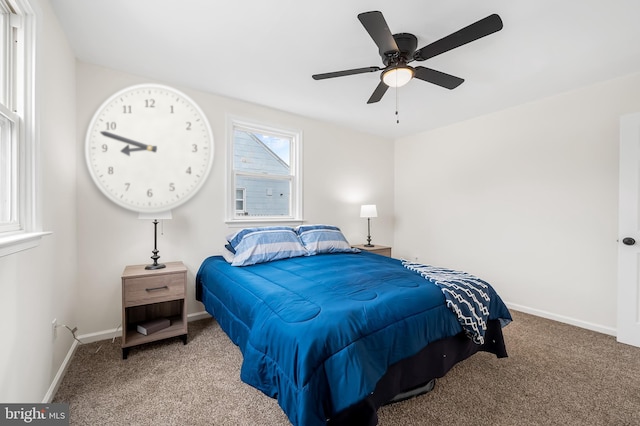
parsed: **8:48**
